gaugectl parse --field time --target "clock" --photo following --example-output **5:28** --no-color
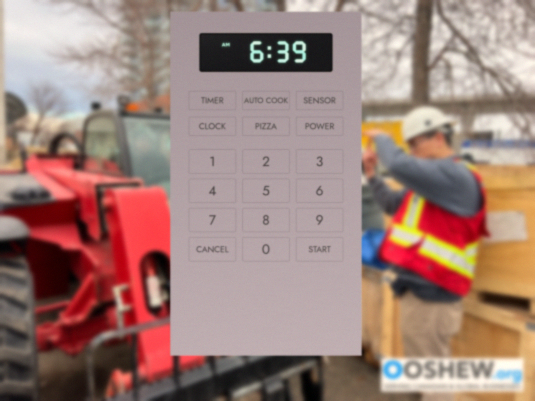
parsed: **6:39**
